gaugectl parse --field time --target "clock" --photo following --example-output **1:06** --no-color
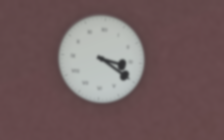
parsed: **3:20**
